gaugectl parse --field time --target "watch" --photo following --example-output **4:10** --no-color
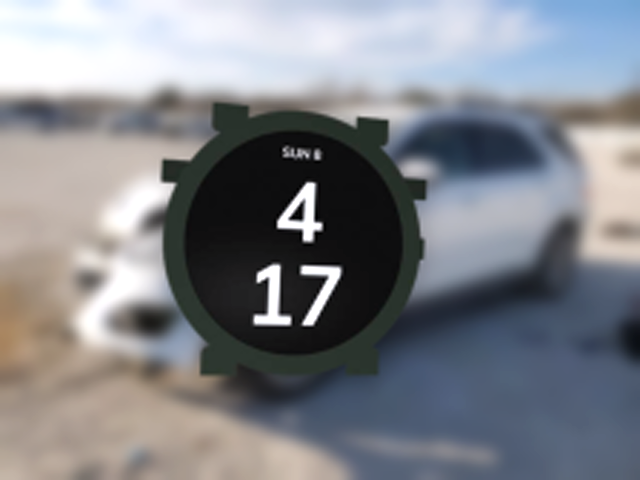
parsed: **4:17**
